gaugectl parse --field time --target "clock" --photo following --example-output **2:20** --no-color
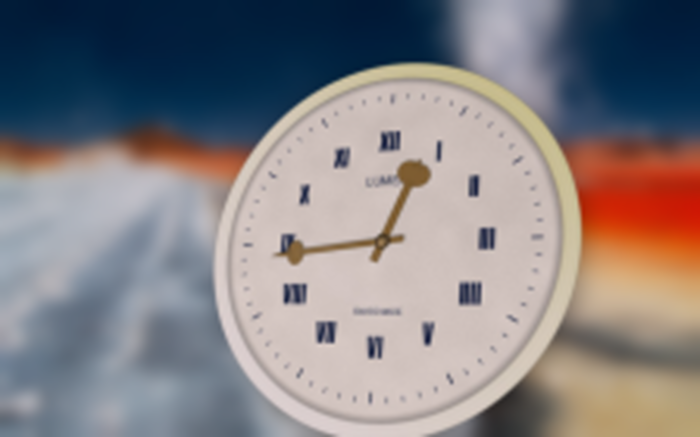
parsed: **12:44**
